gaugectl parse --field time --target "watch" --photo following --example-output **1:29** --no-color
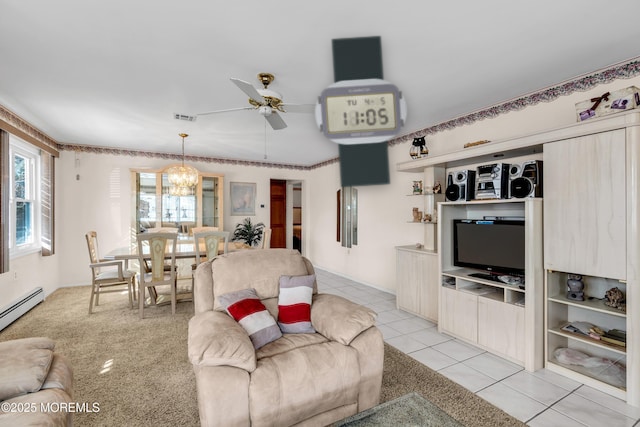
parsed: **11:05**
